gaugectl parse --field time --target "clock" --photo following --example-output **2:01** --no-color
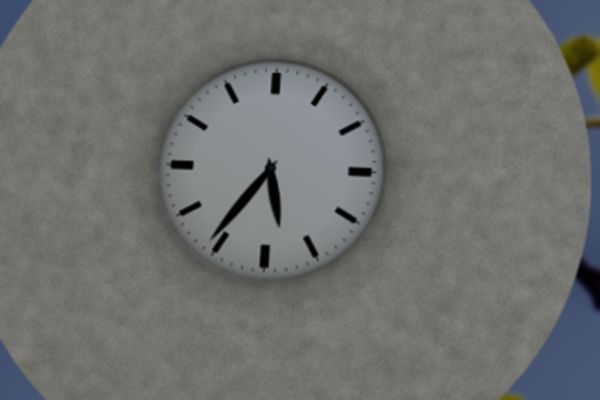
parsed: **5:36**
